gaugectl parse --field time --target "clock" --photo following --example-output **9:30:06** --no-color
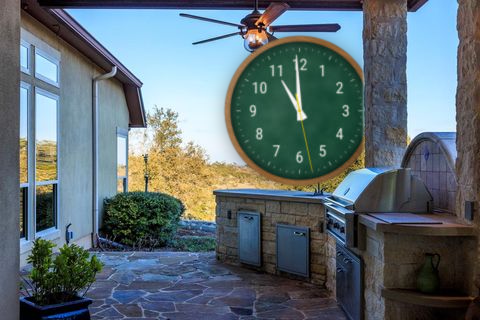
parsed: **10:59:28**
